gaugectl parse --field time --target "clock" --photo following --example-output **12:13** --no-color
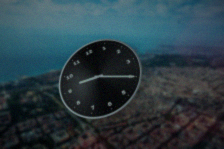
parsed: **9:20**
